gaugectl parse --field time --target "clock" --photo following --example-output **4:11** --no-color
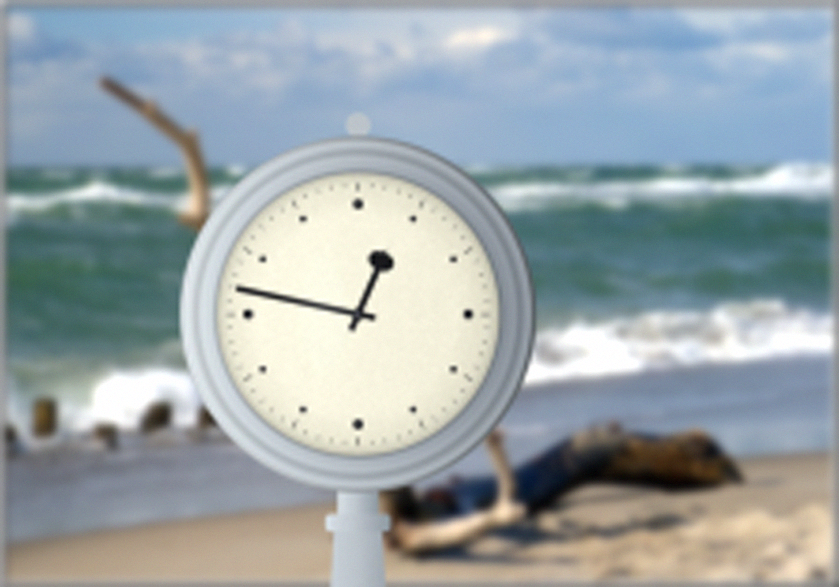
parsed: **12:47**
